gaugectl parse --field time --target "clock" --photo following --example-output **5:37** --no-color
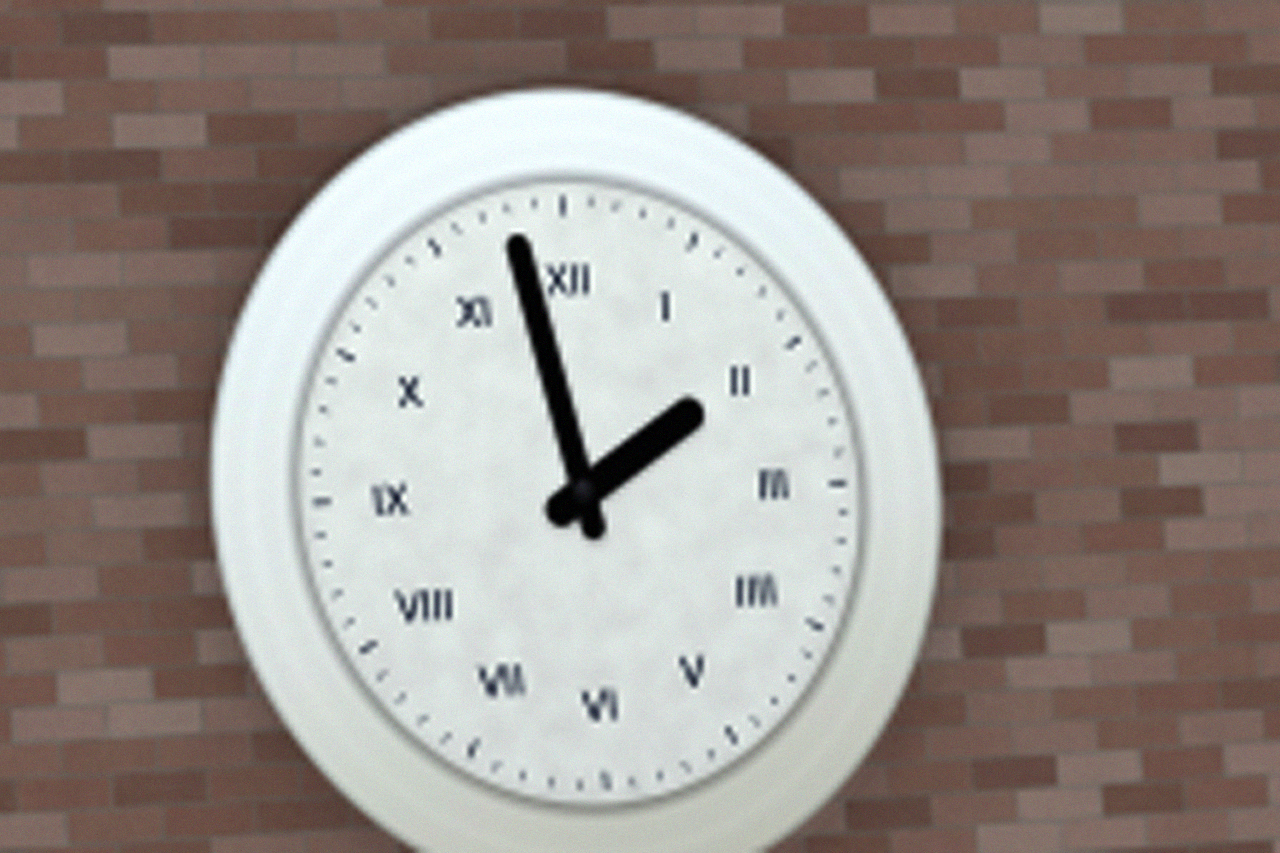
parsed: **1:58**
